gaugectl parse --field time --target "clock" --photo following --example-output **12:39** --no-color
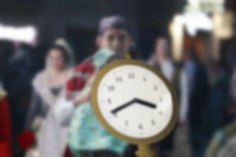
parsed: **3:41**
